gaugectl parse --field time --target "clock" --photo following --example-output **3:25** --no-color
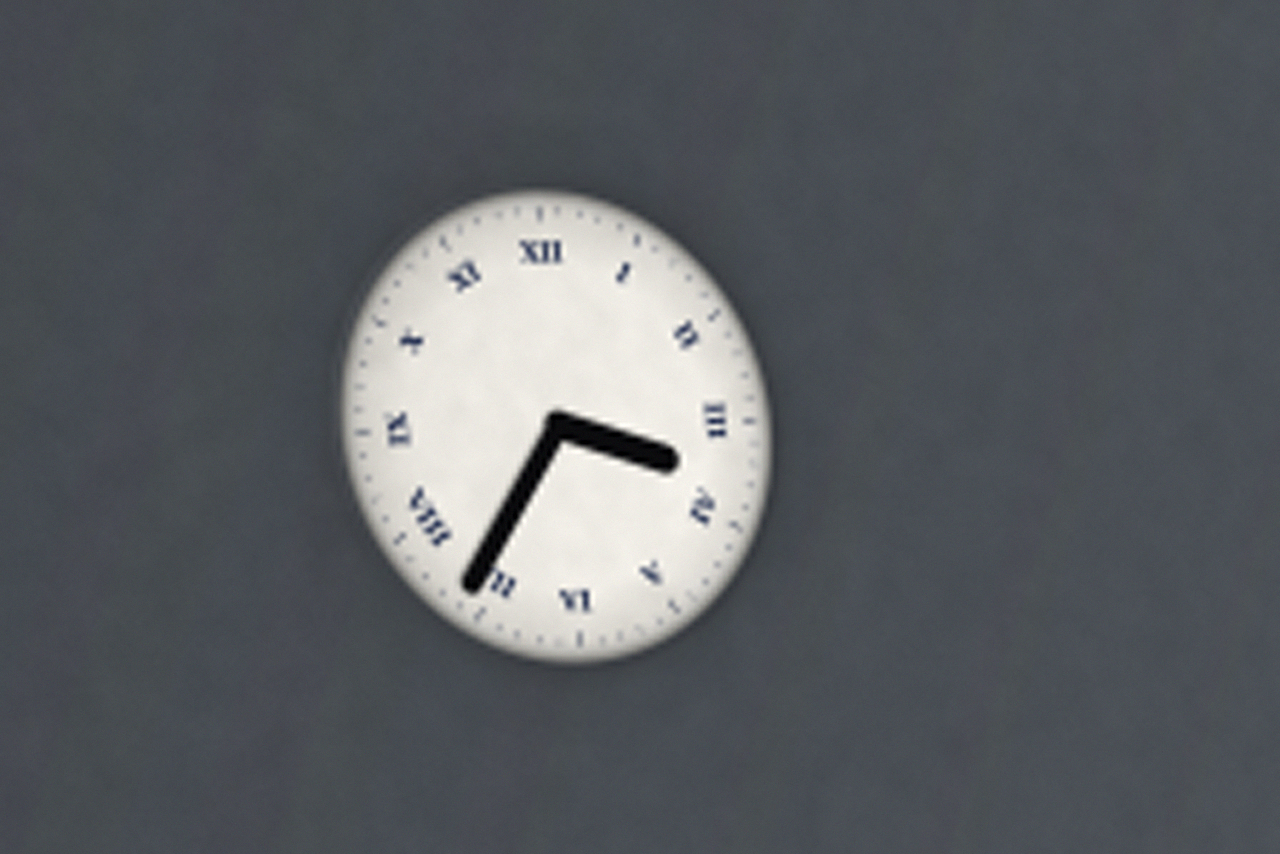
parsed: **3:36**
